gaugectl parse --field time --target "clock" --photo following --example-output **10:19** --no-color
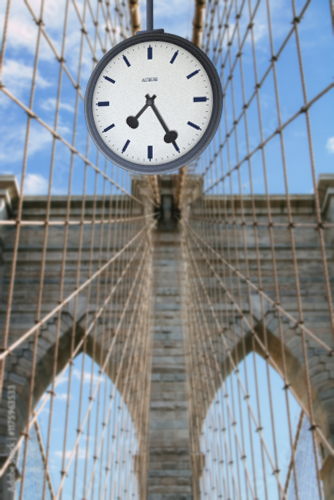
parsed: **7:25**
